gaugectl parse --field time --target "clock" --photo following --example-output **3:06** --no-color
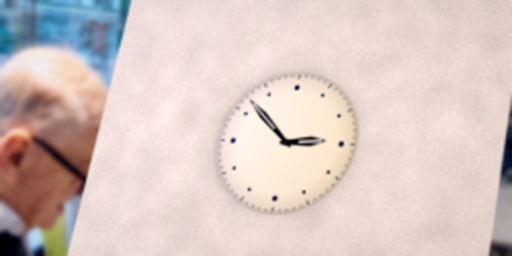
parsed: **2:52**
